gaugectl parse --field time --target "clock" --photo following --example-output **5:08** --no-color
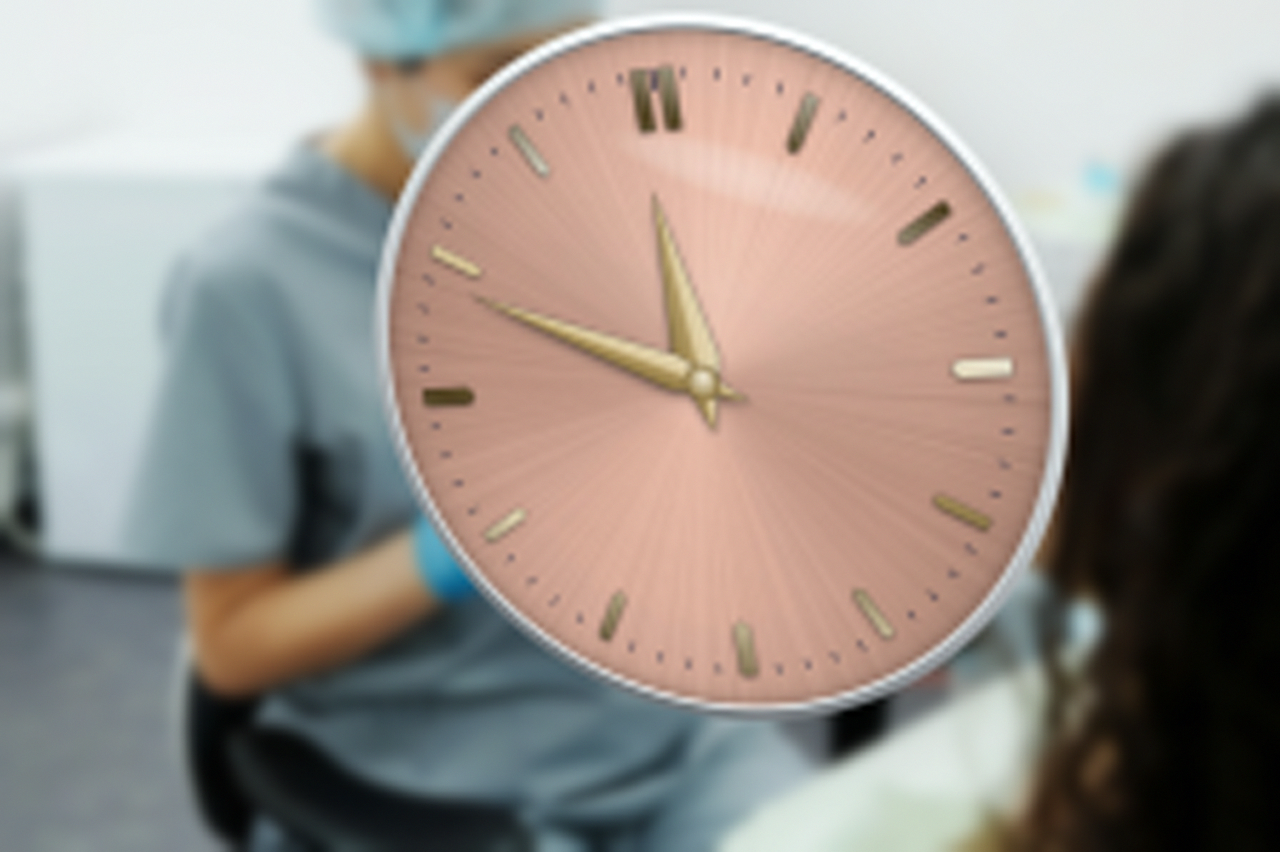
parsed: **11:49**
